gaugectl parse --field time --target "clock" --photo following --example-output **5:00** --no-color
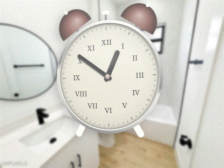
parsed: **12:51**
